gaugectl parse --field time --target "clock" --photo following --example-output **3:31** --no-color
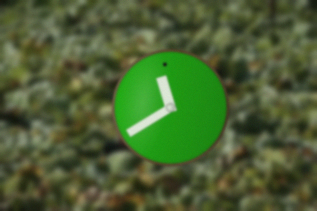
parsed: **11:41**
